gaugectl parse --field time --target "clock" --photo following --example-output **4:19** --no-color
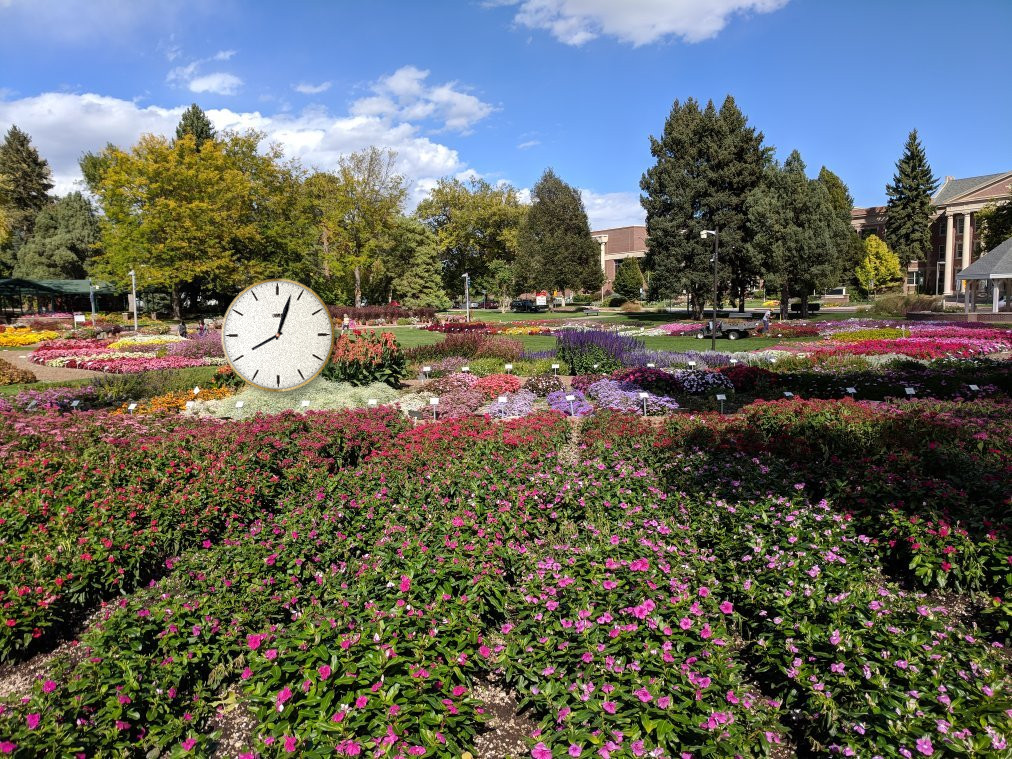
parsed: **8:03**
